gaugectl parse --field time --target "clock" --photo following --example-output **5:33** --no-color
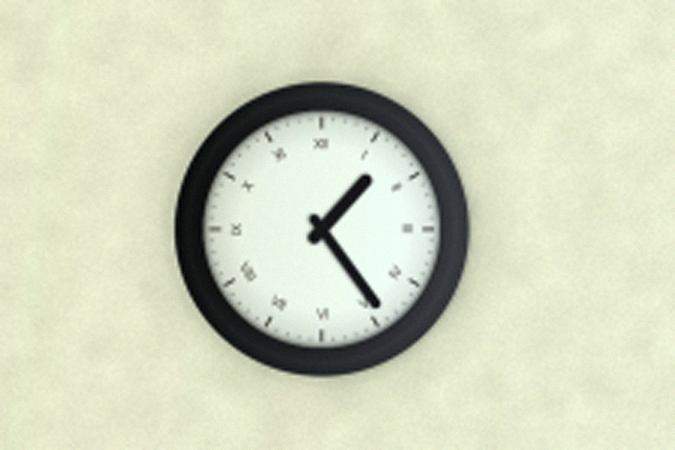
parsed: **1:24**
